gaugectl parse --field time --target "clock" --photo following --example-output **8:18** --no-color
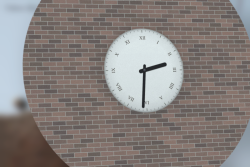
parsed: **2:31**
